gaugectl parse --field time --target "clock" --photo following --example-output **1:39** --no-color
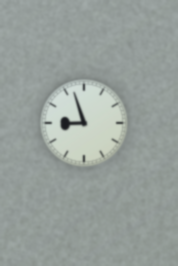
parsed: **8:57**
